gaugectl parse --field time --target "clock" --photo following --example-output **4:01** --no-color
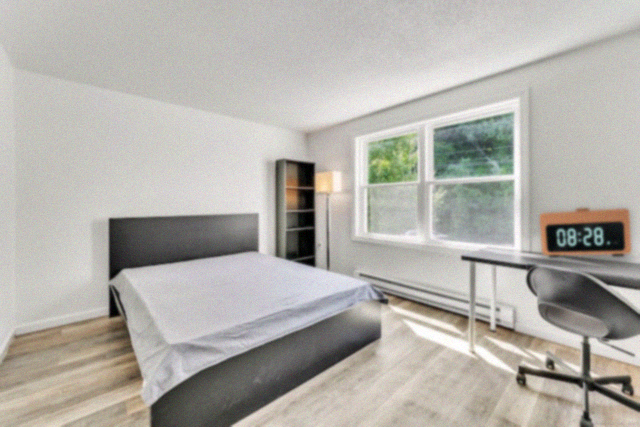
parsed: **8:28**
